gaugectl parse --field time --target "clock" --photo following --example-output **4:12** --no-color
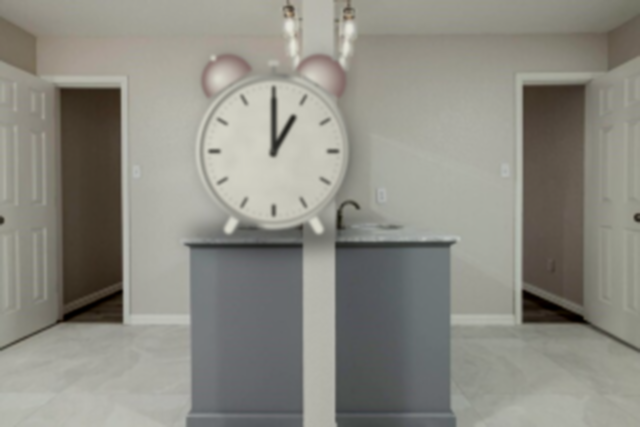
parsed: **1:00**
